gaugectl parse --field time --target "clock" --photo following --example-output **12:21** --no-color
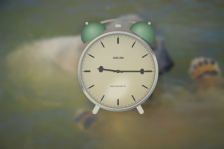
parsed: **9:15**
